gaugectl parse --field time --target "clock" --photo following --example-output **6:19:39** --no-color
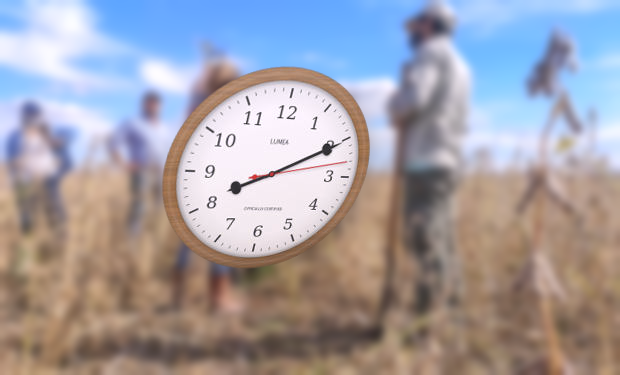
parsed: **8:10:13**
